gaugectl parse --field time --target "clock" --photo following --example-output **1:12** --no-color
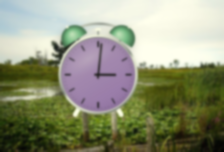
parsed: **3:01**
